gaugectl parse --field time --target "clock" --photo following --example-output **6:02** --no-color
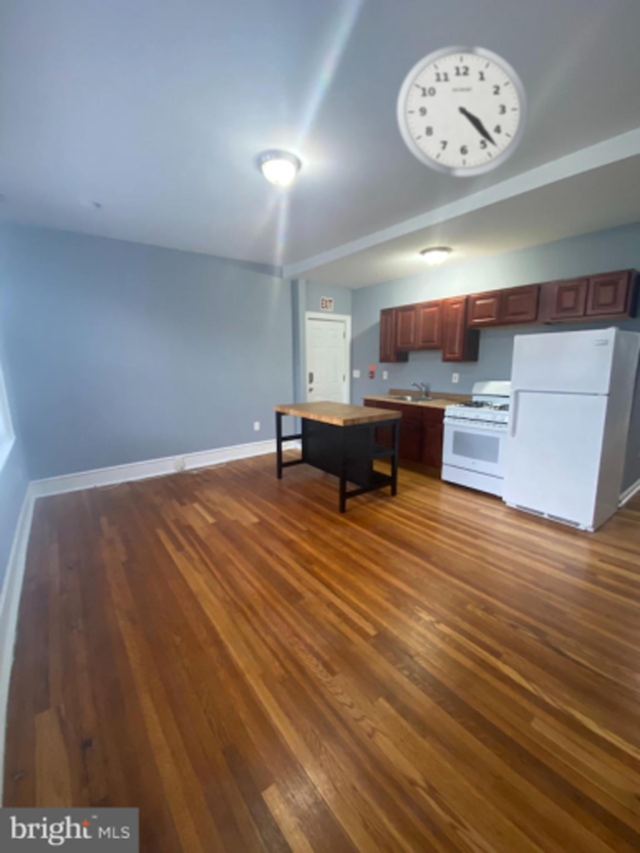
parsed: **4:23**
